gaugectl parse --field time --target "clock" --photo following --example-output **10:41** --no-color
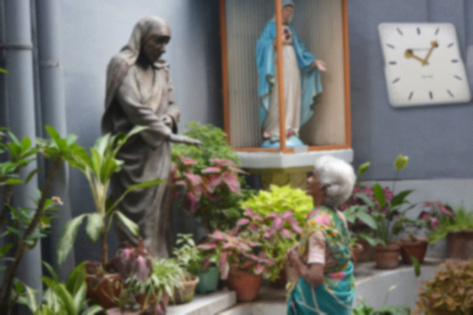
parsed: **10:06**
